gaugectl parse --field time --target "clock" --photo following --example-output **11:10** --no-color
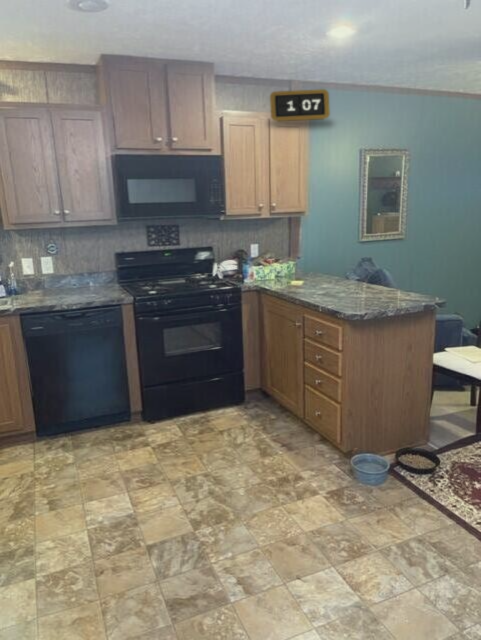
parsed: **1:07**
